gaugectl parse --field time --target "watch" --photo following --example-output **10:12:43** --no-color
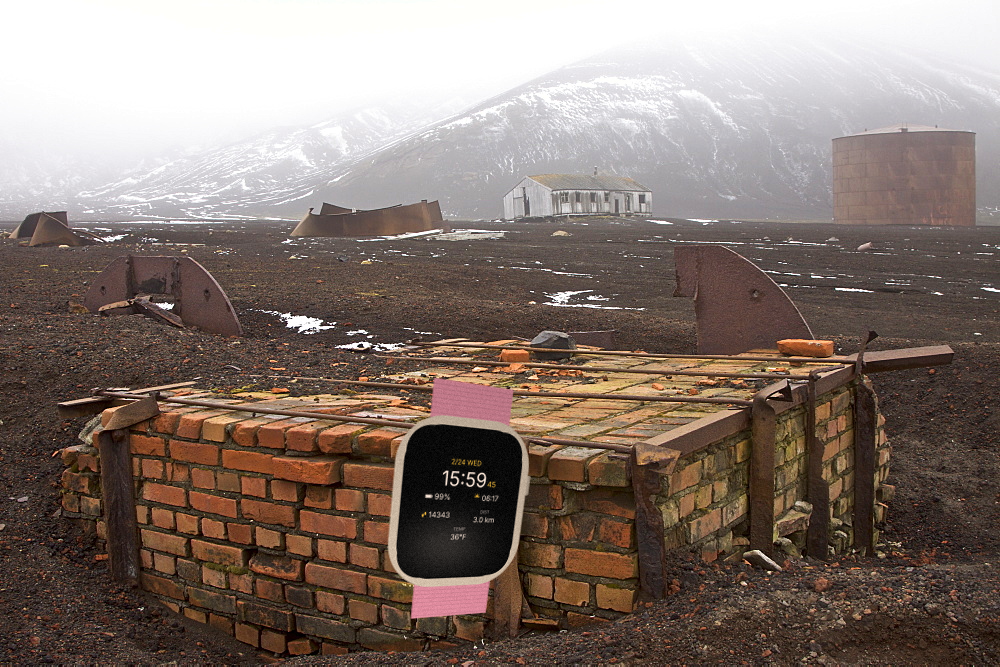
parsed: **15:59:45**
